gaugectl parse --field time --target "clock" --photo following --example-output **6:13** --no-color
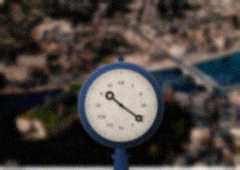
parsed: **10:21**
